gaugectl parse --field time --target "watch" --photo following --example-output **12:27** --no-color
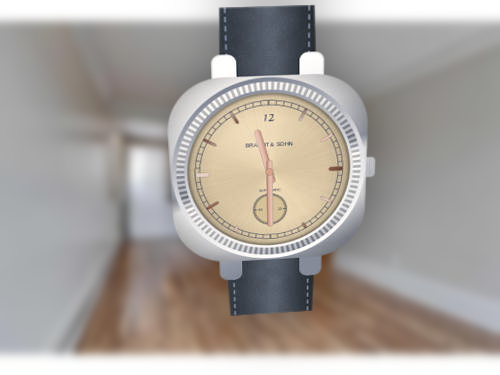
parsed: **11:30**
